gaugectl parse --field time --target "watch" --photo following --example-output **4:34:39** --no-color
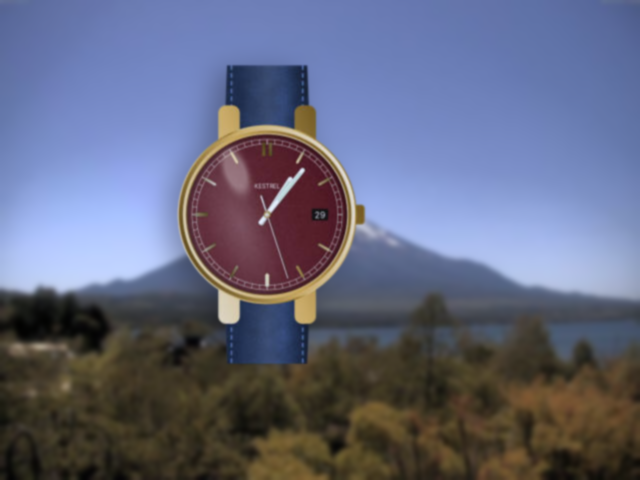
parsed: **1:06:27**
